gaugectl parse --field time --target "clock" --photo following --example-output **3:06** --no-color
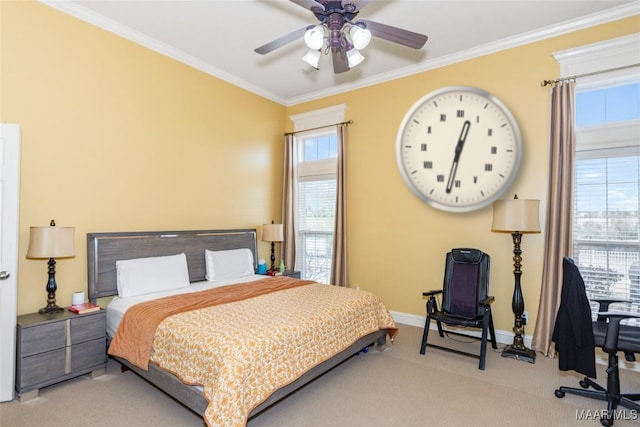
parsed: **12:32**
